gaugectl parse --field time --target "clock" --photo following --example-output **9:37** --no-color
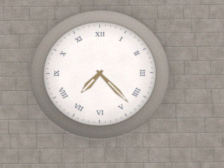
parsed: **7:23**
